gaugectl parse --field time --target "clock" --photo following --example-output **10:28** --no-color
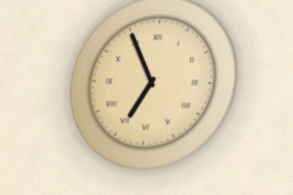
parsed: **6:55**
